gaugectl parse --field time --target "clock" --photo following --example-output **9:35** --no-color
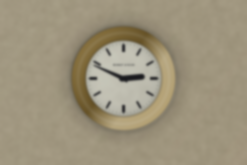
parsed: **2:49**
